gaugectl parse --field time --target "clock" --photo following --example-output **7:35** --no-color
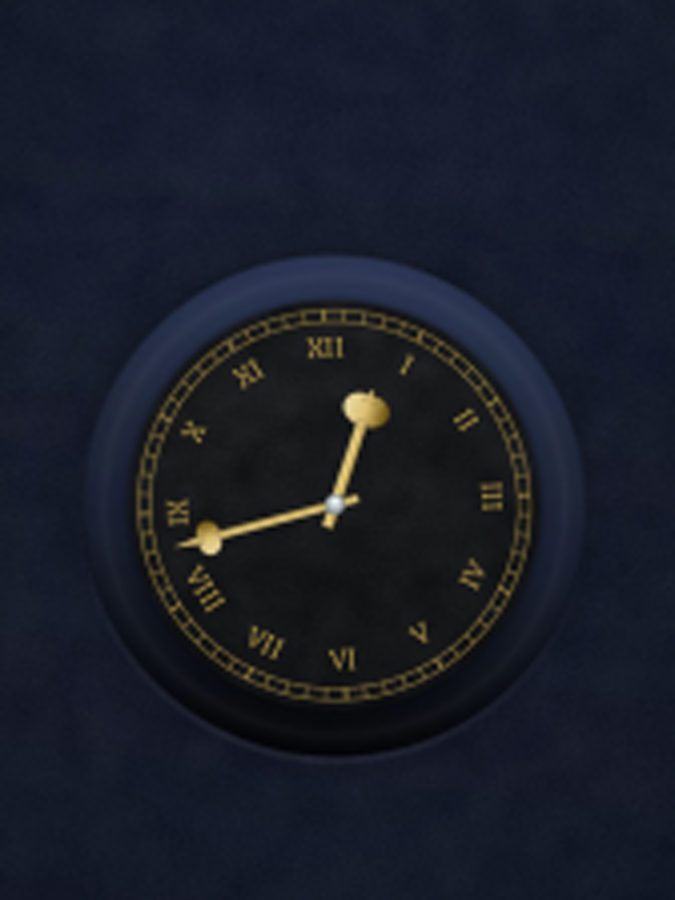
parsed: **12:43**
